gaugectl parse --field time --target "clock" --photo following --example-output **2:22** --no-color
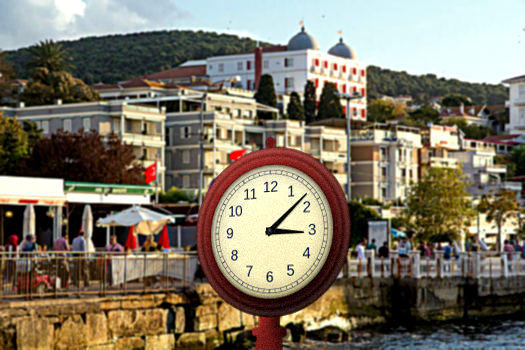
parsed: **3:08**
